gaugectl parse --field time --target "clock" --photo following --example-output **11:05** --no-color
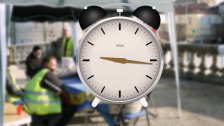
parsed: **9:16**
